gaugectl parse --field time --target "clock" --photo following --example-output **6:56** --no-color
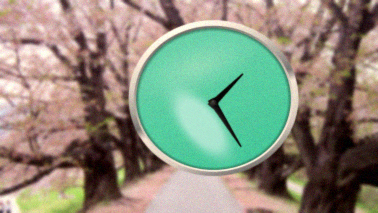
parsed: **1:25**
